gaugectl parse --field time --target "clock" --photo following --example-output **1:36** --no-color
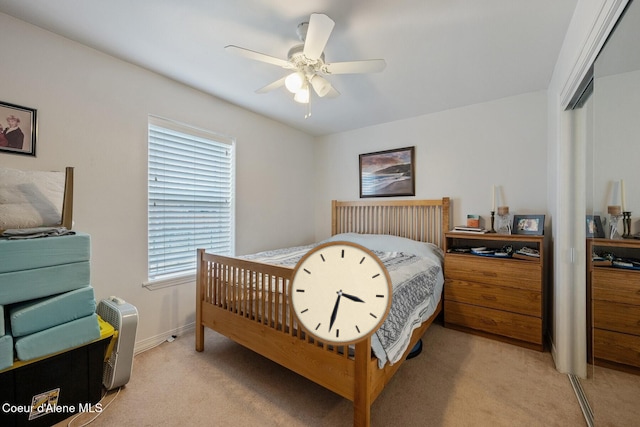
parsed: **3:32**
